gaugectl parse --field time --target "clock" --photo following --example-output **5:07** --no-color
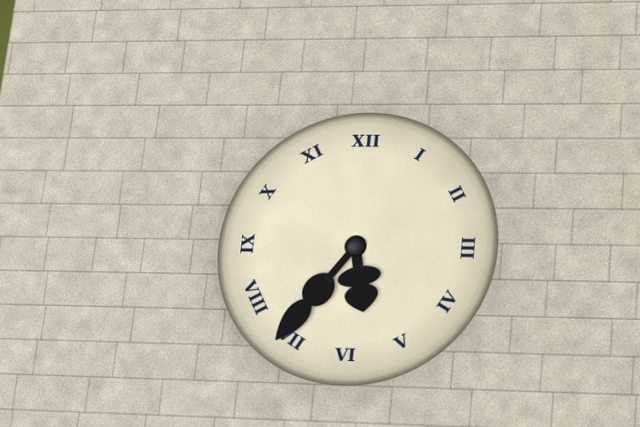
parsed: **5:36**
